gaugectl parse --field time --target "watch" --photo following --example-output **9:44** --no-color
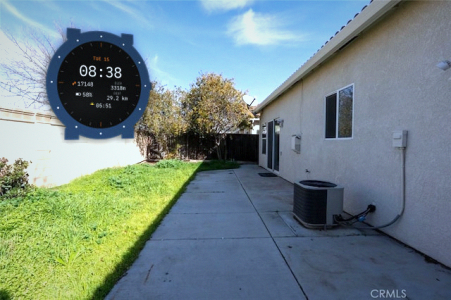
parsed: **8:38**
